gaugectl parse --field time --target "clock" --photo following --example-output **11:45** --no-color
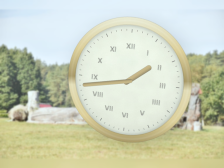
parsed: **1:43**
